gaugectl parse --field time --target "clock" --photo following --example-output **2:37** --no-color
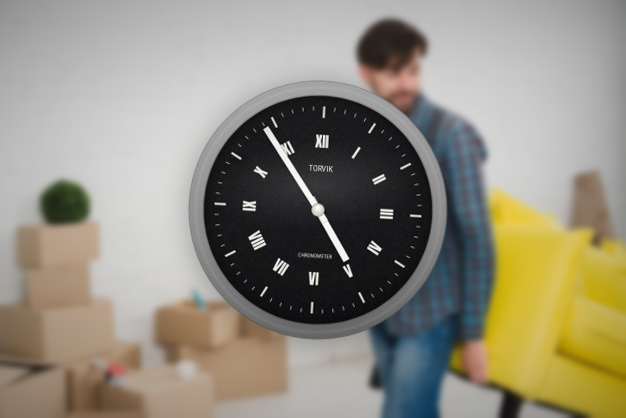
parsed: **4:54**
